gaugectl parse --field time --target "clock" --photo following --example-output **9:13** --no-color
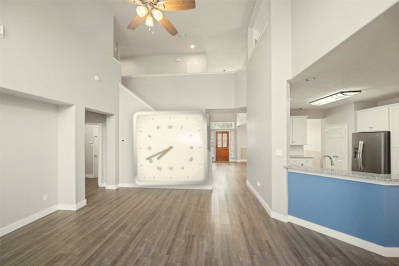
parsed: **7:41**
